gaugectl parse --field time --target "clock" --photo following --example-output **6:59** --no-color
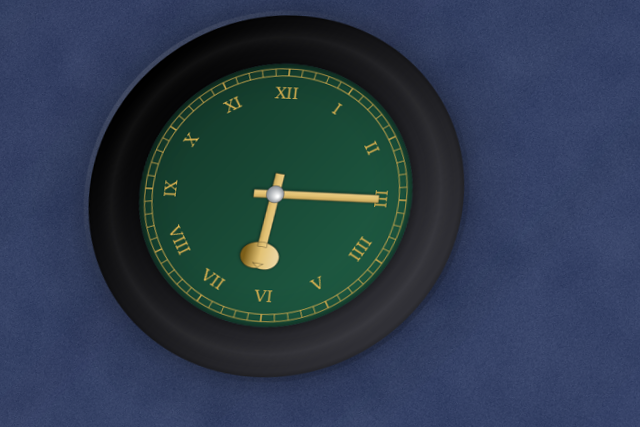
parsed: **6:15**
